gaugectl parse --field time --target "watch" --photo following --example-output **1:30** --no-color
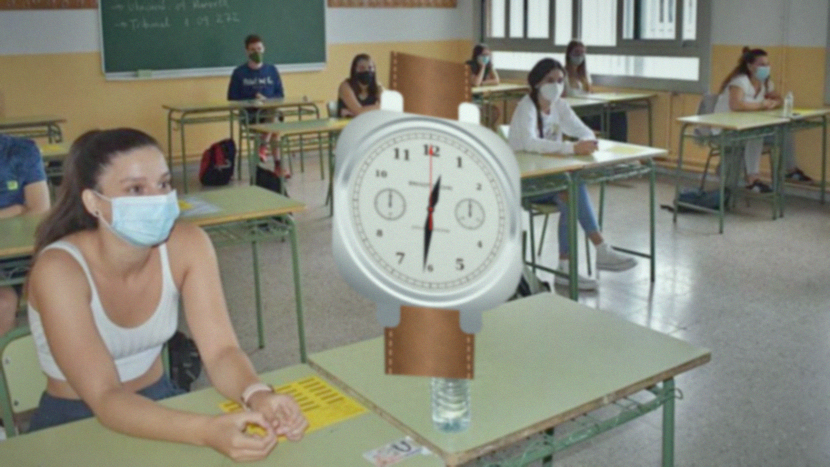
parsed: **12:31**
